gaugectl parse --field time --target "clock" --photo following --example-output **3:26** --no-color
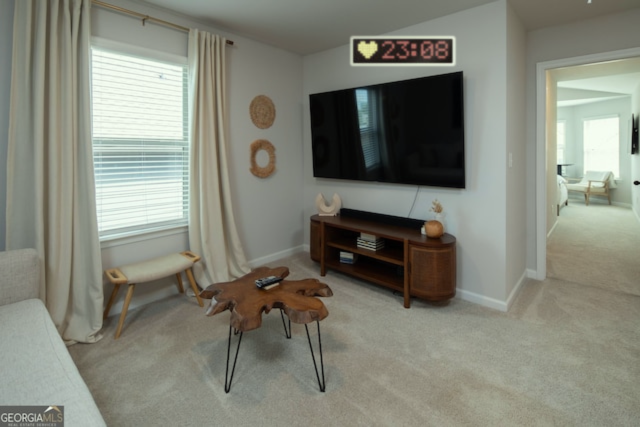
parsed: **23:08**
